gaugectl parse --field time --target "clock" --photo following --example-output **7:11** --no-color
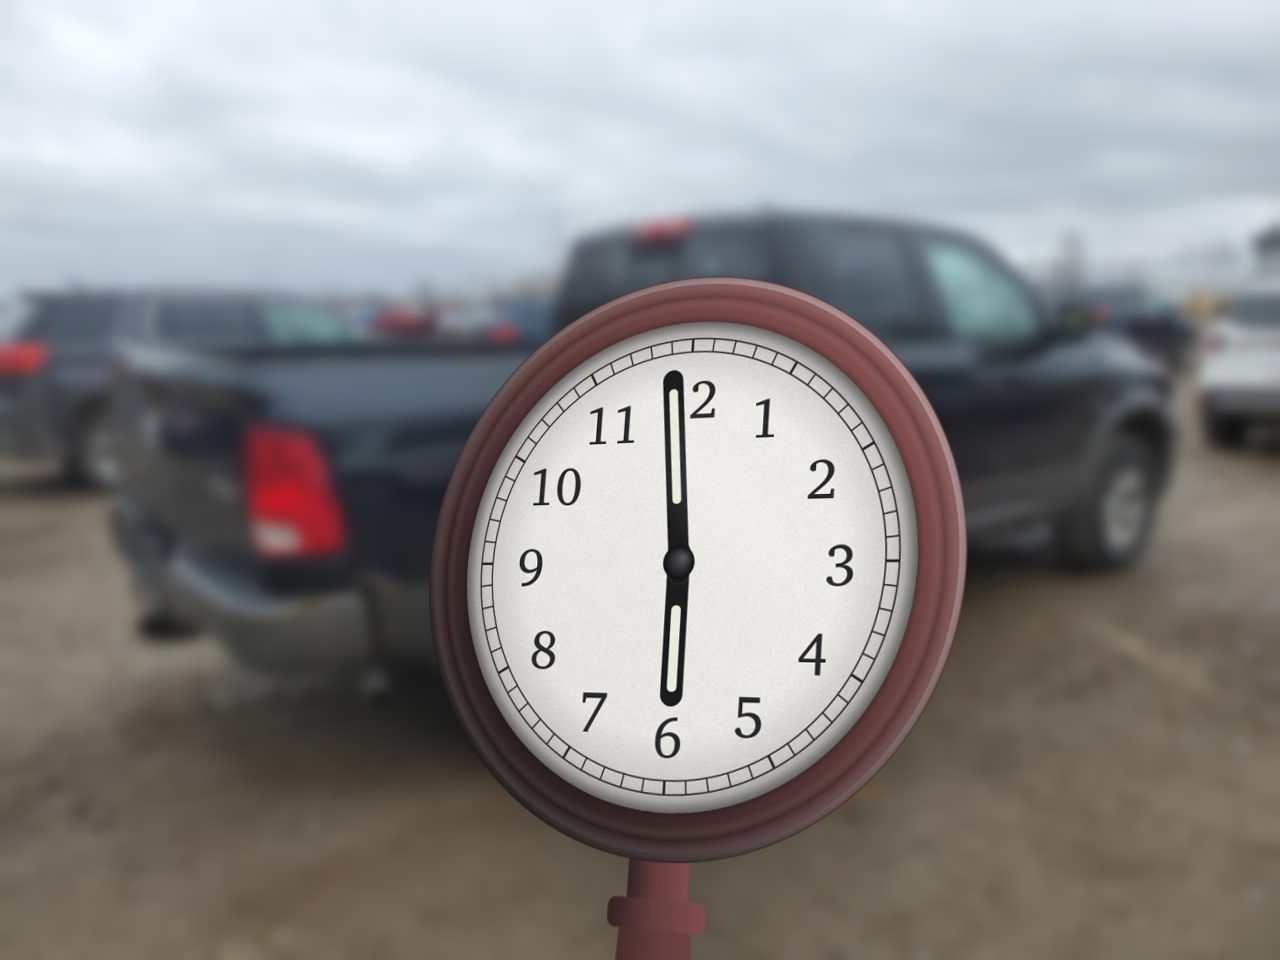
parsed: **5:59**
